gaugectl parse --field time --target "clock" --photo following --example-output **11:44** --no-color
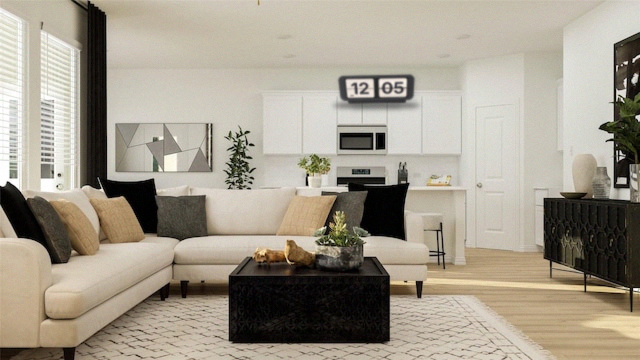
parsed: **12:05**
